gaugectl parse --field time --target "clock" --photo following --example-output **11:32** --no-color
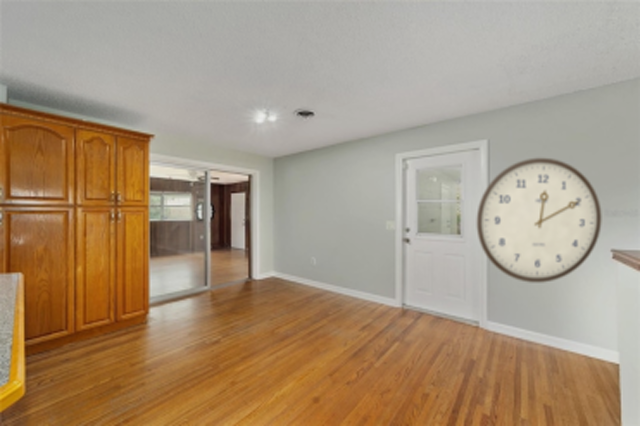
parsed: **12:10**
